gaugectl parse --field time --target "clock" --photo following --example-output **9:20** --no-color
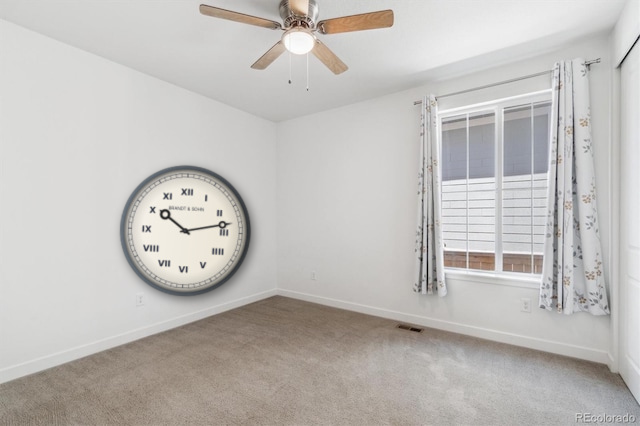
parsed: **10:13**
